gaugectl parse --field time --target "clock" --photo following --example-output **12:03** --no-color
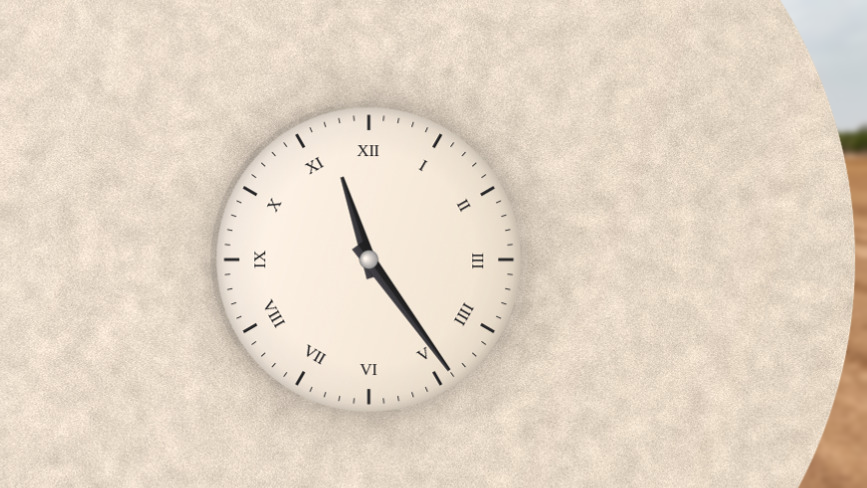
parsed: **11:24**
